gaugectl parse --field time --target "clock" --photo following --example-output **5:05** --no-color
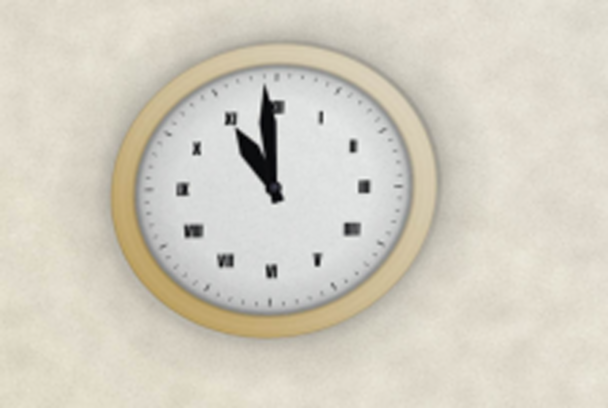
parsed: **10:59**
